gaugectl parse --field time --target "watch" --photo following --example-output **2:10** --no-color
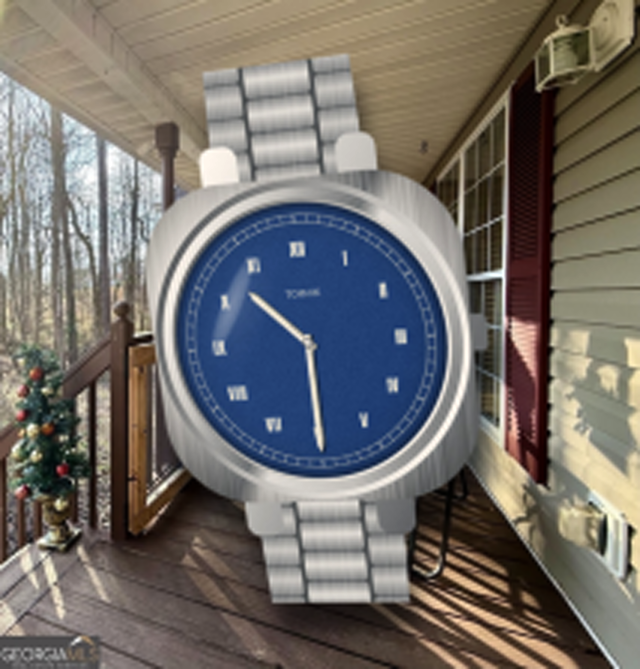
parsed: **10:30**
